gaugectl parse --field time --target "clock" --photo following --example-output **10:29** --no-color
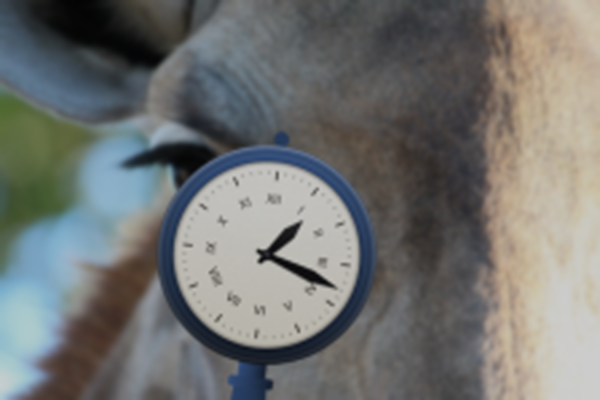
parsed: **1:18**
